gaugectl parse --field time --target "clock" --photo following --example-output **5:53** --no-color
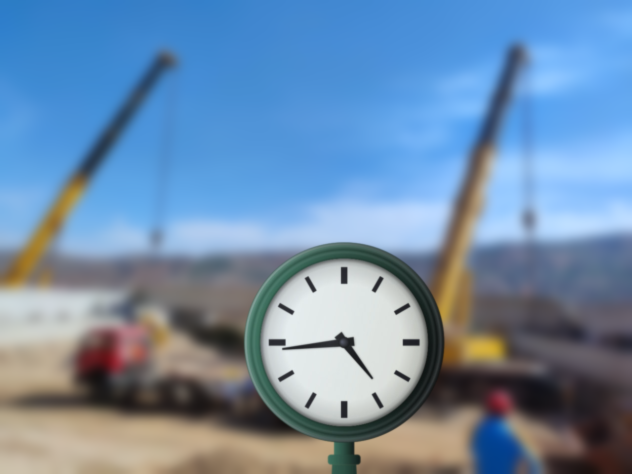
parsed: **4:44**
